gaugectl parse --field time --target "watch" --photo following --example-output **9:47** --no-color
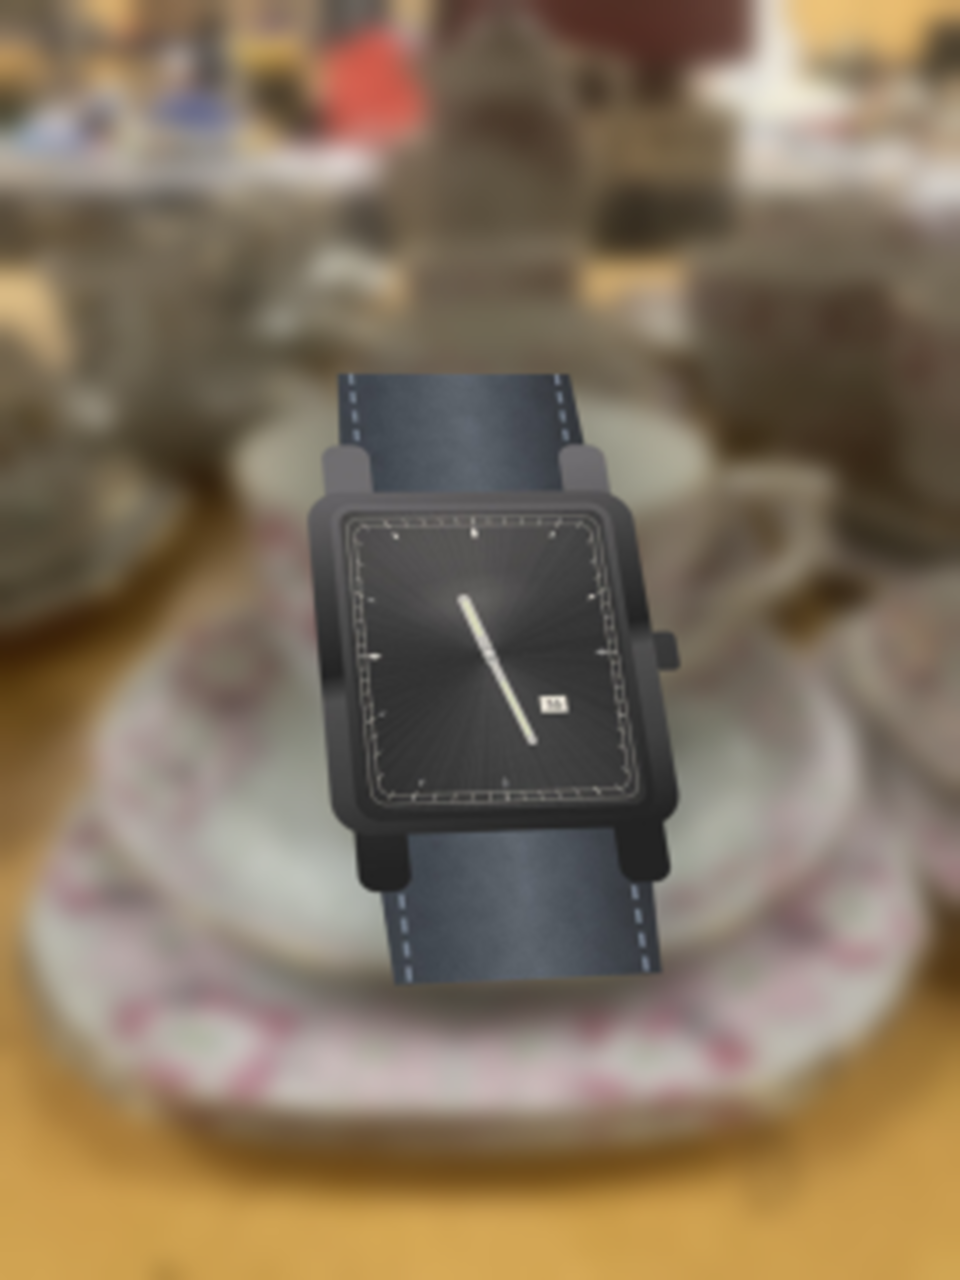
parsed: **11:27**
